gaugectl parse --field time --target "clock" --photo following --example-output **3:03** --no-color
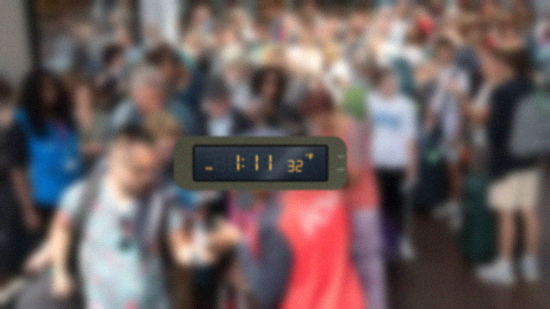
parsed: **1:11**
